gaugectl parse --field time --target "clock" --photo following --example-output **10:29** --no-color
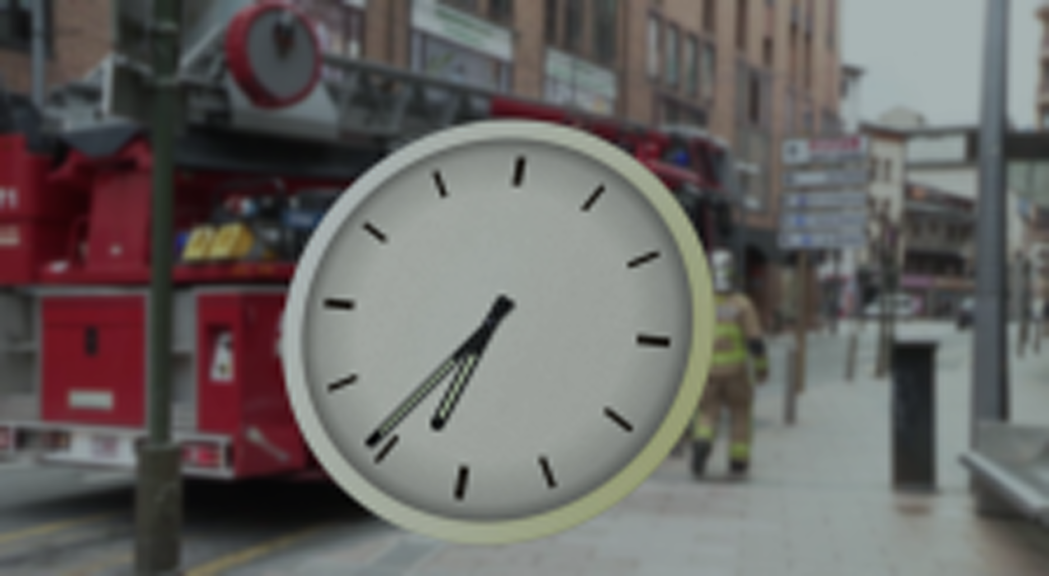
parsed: **6:36**
